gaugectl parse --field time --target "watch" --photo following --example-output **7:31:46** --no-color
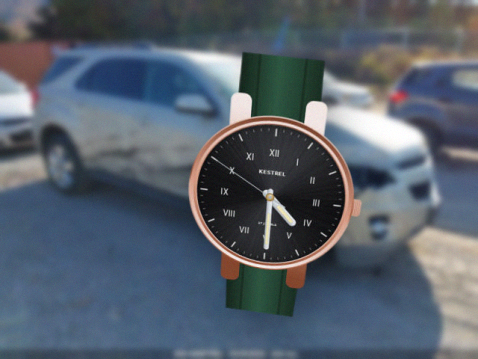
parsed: **4:29:50**
